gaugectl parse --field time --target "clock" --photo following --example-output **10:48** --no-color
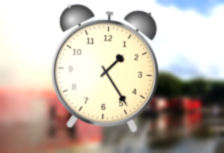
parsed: **1:24**
